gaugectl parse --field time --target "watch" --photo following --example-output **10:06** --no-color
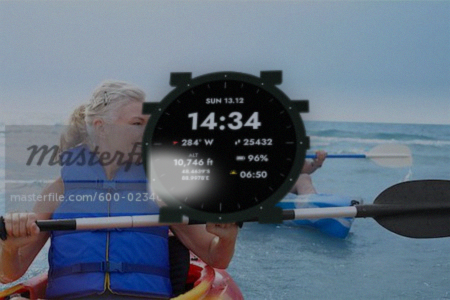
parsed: **14:34**
